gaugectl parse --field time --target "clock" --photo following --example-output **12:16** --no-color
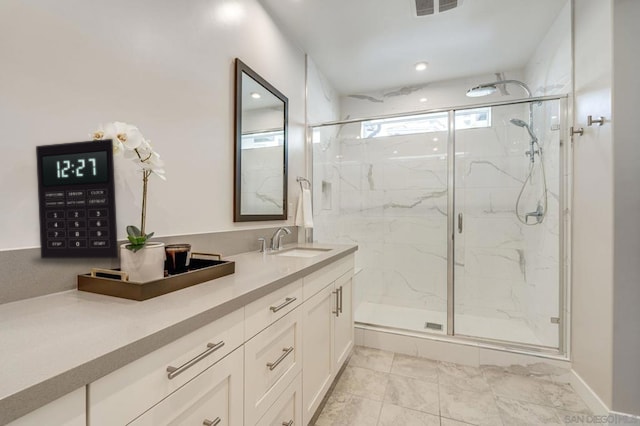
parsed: **12:27**
